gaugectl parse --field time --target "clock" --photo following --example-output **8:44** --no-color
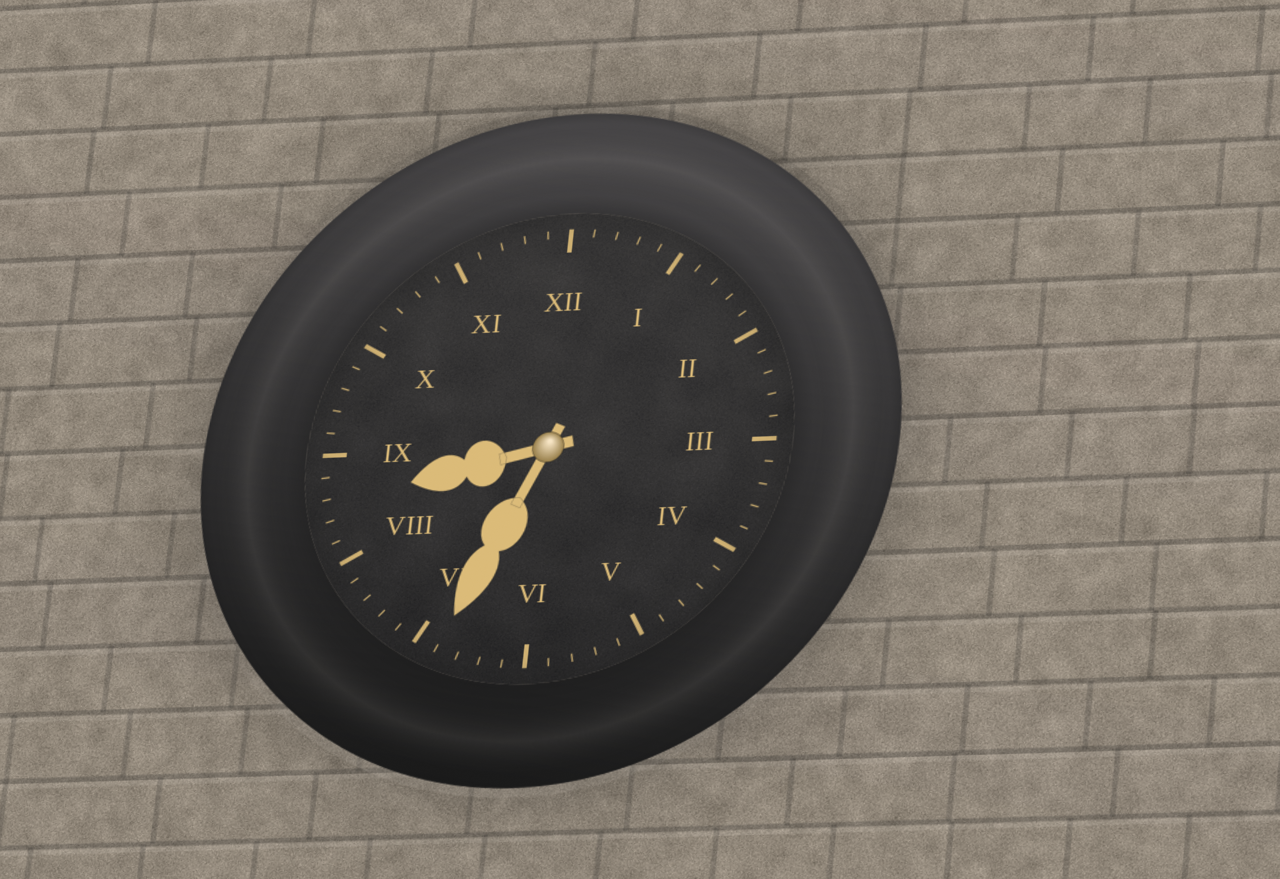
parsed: **8:34**
